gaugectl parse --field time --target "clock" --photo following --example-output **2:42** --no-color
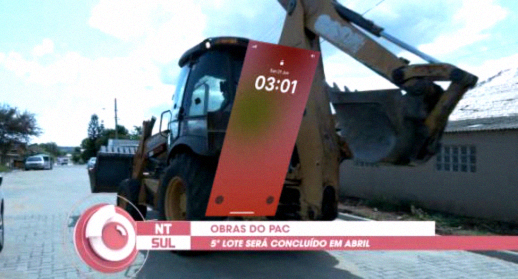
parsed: **3:01**
